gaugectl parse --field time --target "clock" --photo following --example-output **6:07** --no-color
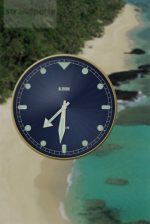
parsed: **7:31**
